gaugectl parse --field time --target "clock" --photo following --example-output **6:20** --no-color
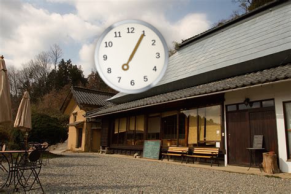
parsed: **7:05**
